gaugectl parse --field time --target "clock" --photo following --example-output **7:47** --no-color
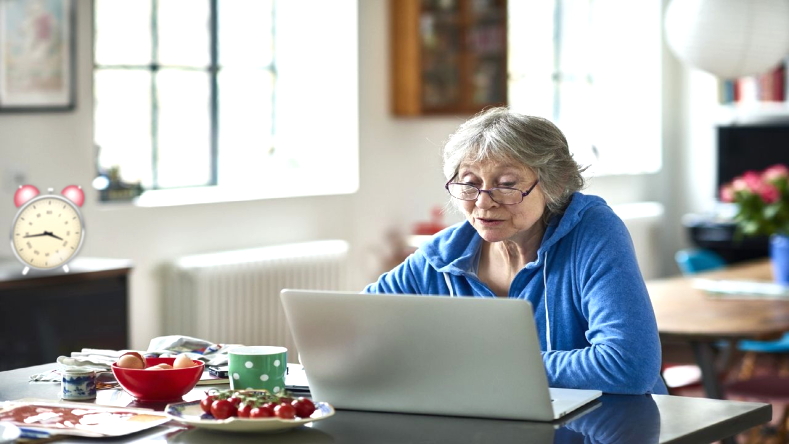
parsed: **3:44**
